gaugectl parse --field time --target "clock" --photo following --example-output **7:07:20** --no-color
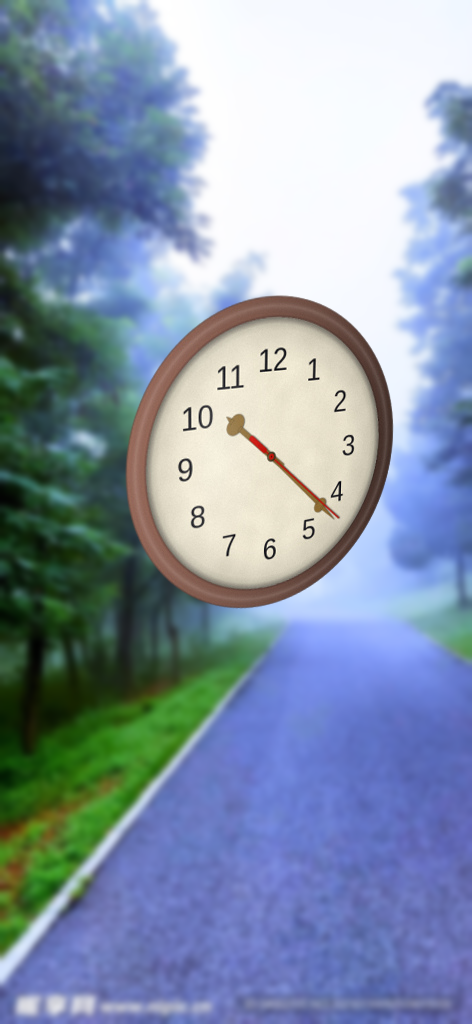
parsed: **10:22:22**
